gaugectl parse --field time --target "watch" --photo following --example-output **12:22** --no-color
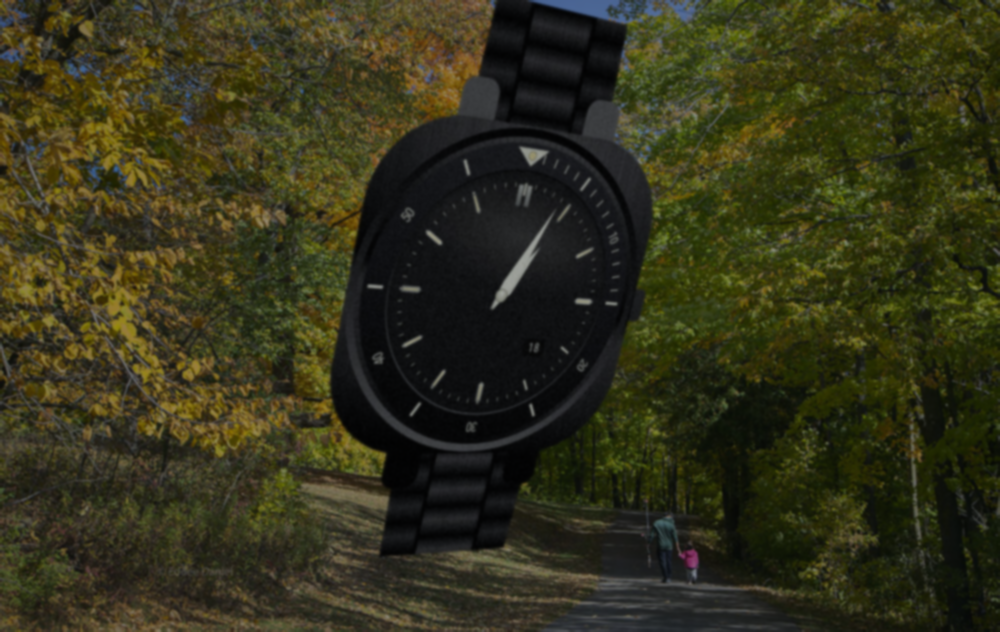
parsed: **1:04**
